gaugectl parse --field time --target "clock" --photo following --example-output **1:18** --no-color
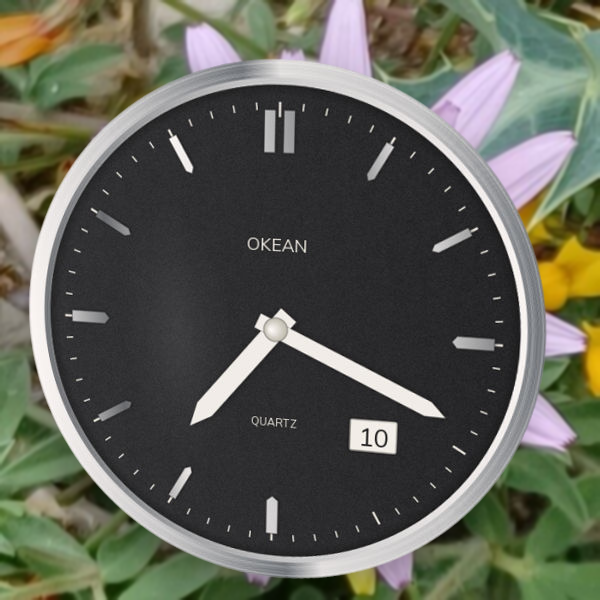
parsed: **7:19**
